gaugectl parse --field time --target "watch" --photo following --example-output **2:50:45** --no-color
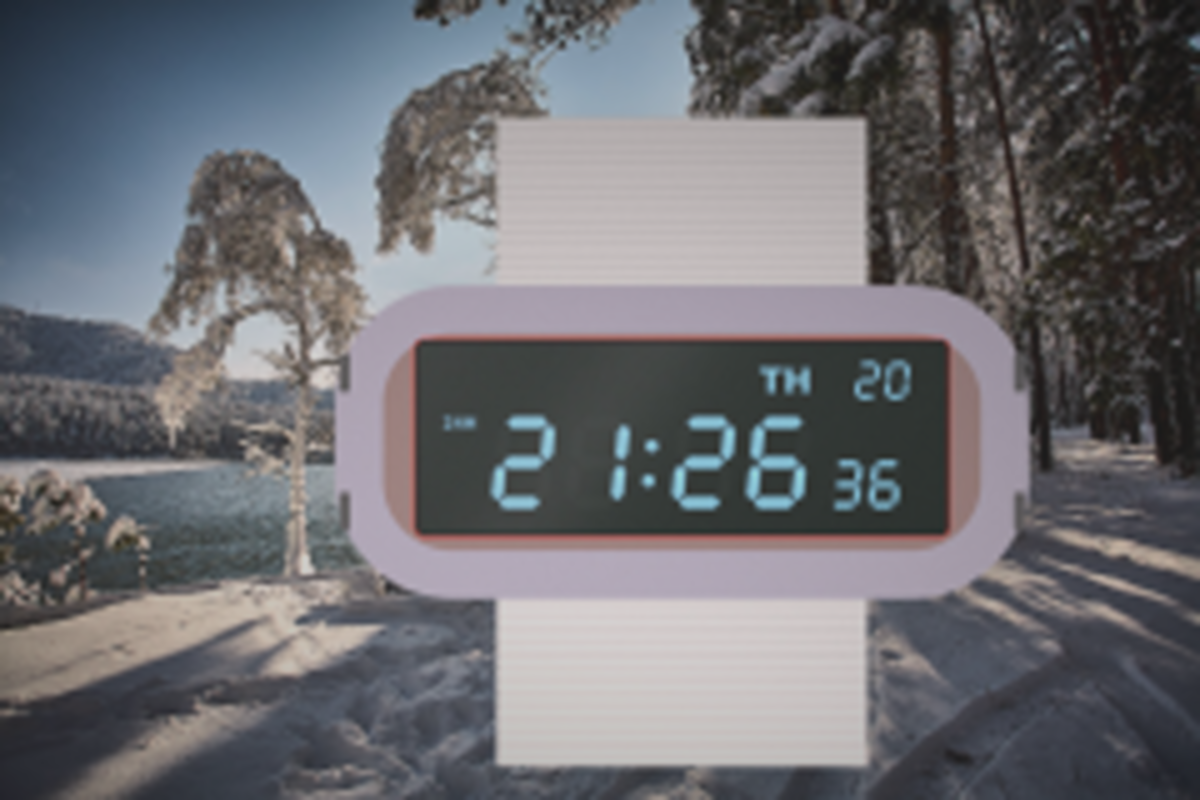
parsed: **21:26:36**
